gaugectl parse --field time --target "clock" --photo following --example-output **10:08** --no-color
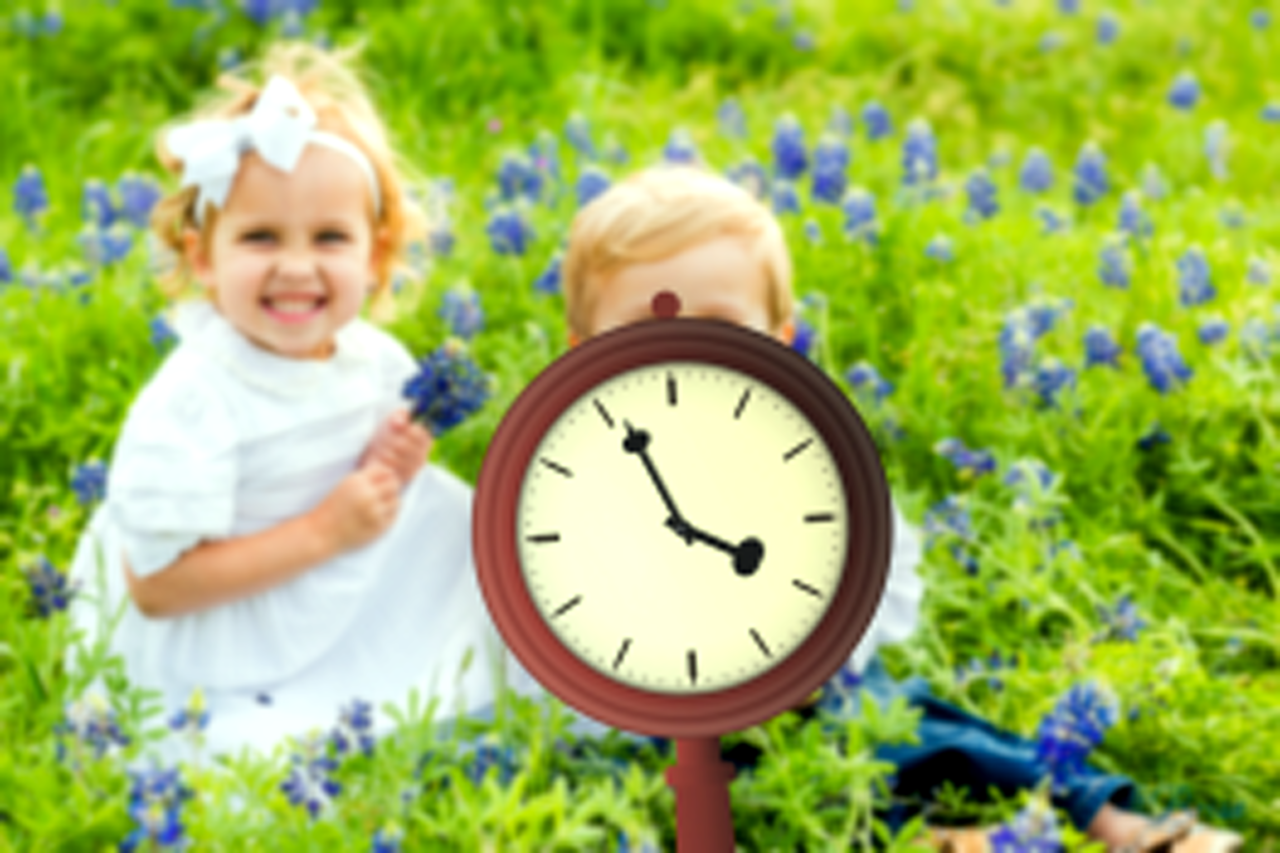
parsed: **3:56**
